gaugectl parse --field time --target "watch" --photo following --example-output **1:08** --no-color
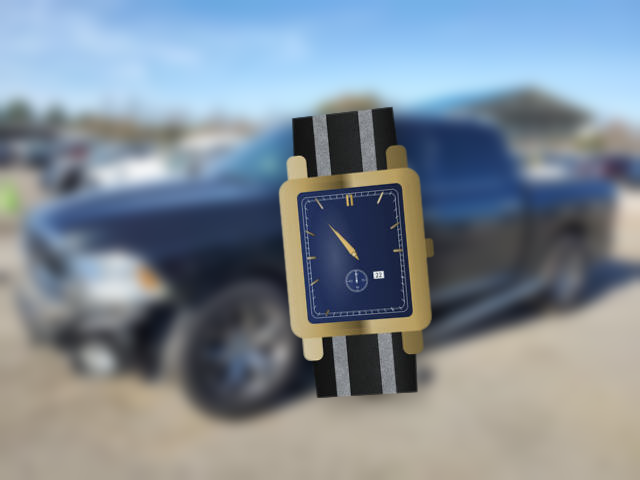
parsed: **10:54**
